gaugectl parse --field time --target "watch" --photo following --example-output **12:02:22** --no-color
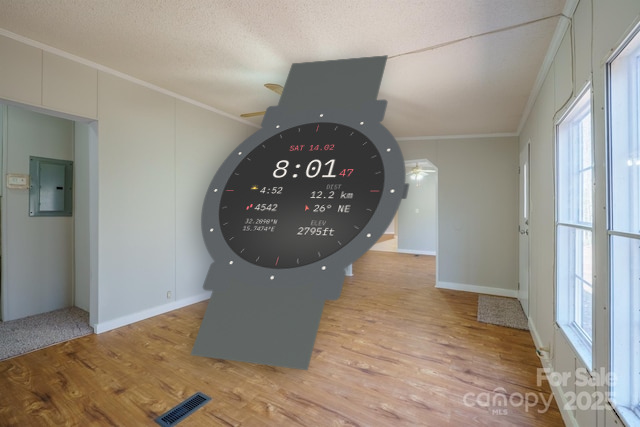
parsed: **8:01:47**
